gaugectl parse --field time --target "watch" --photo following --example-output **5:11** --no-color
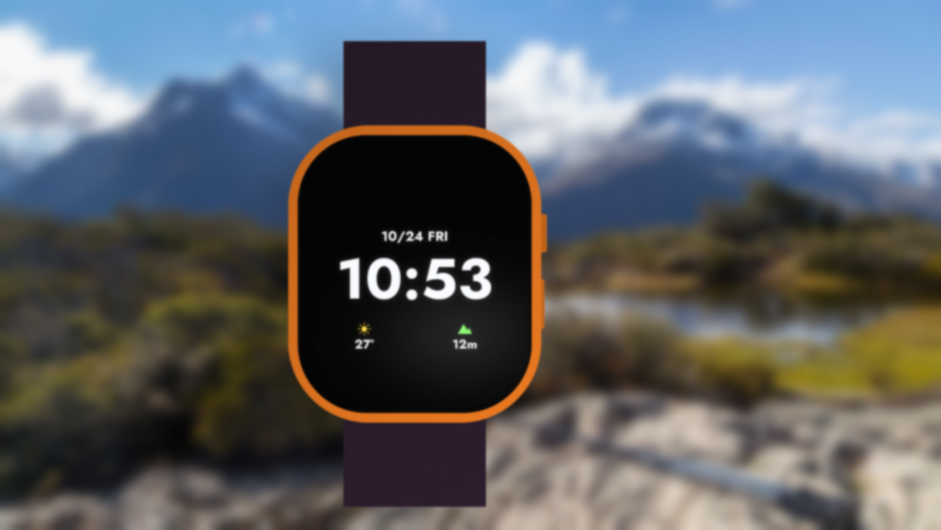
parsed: **10:53**
